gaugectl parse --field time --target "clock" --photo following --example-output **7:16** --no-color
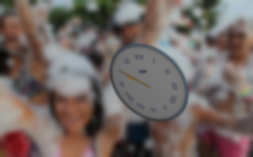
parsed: **9:50**
